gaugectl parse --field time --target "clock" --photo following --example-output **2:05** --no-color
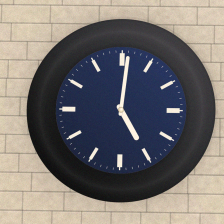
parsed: **5:01**
